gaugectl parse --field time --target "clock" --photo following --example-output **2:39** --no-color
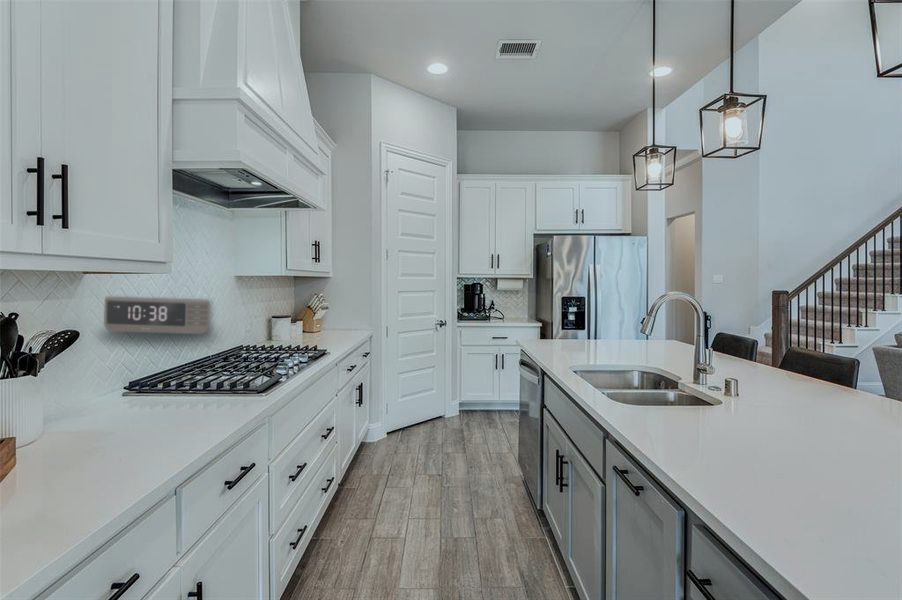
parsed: **10:38**
